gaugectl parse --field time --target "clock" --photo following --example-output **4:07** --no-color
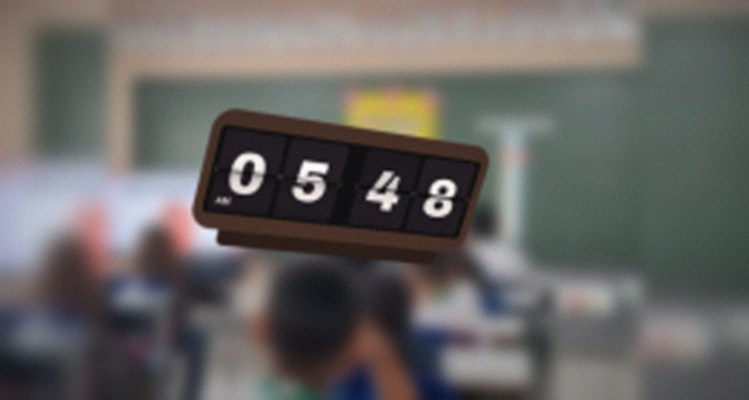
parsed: **5:48**
